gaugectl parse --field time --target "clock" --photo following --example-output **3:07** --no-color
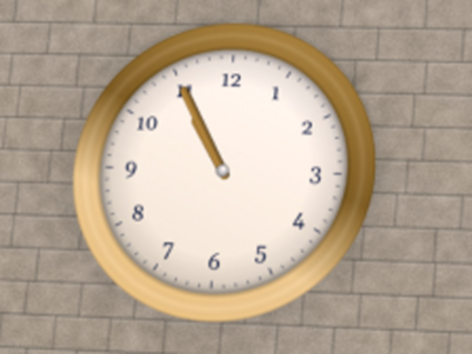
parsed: **10:55**
